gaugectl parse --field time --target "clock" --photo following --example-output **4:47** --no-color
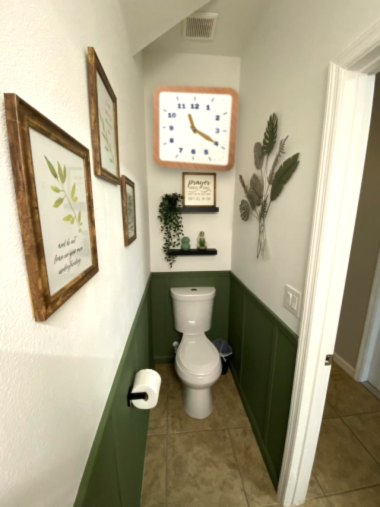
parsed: **11:20**
